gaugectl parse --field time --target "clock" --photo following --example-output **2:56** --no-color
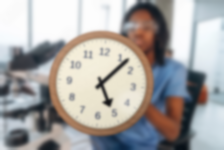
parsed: **5:07**
